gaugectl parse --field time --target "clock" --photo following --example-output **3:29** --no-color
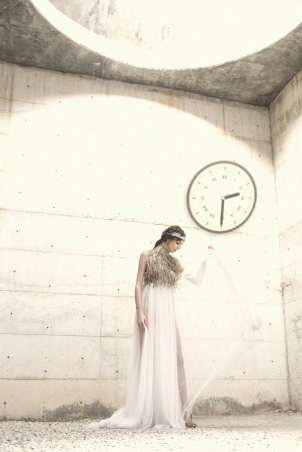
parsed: **2:30**
